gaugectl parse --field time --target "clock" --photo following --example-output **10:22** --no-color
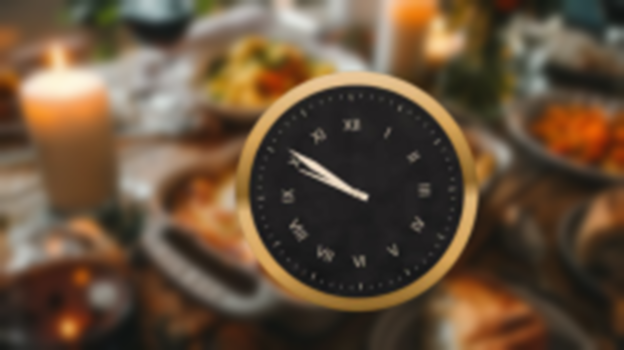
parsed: **9:51**
